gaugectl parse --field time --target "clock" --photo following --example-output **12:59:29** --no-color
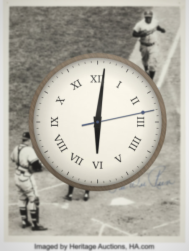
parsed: **6:01:13**
